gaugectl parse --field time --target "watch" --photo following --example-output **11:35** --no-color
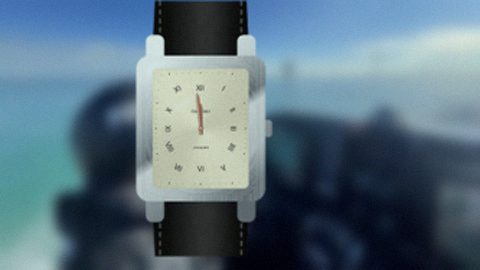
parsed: **11:59**
